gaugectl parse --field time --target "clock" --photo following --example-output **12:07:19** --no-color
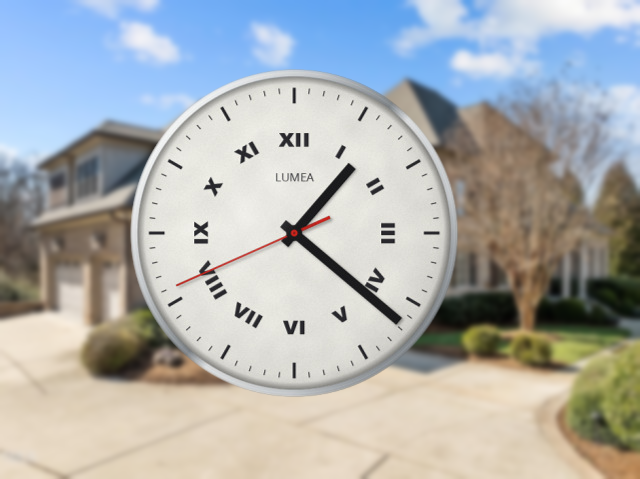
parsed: **1:21:41**
